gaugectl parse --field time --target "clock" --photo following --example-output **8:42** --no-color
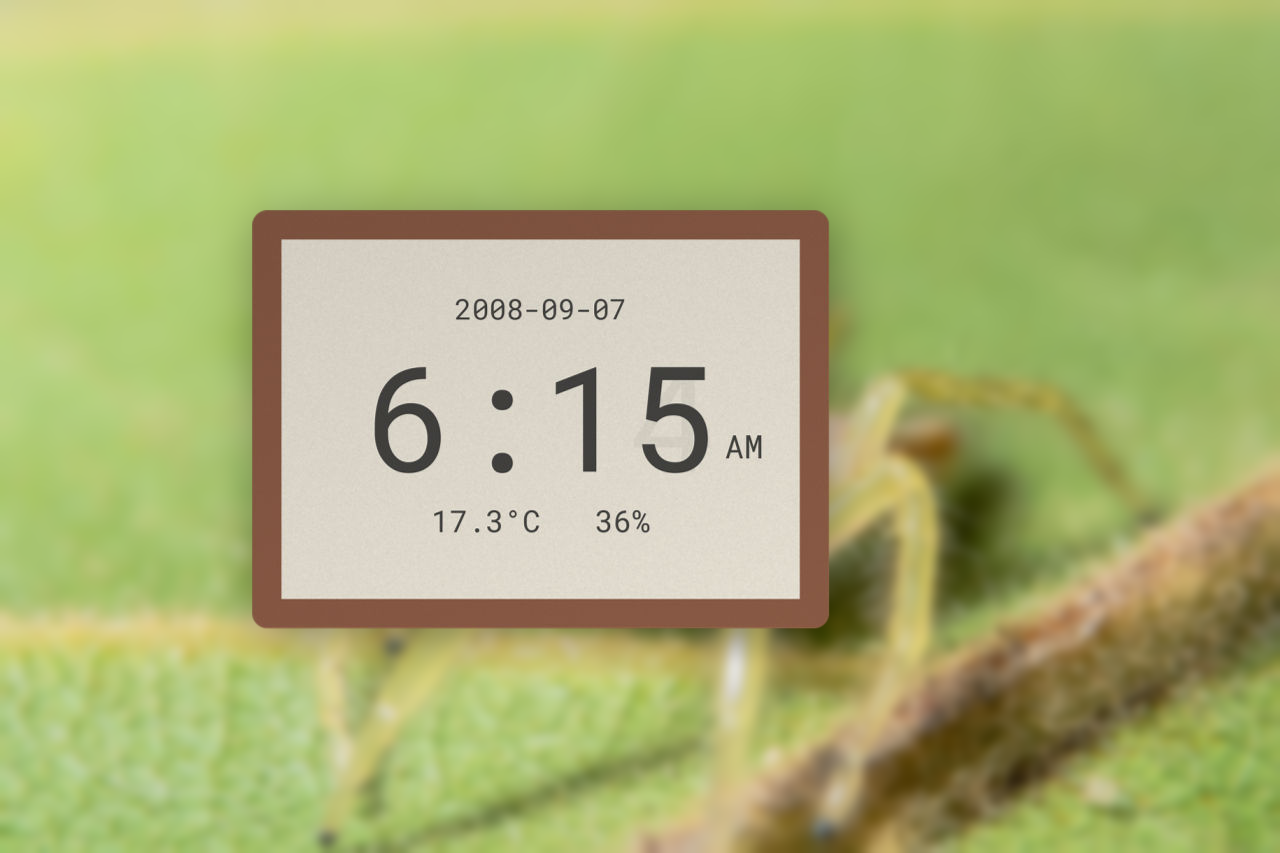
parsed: **6:15**
